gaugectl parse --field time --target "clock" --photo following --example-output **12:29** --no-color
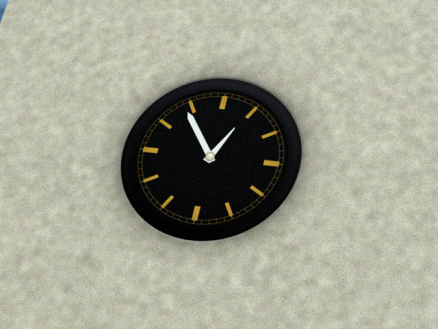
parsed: **12:54**
